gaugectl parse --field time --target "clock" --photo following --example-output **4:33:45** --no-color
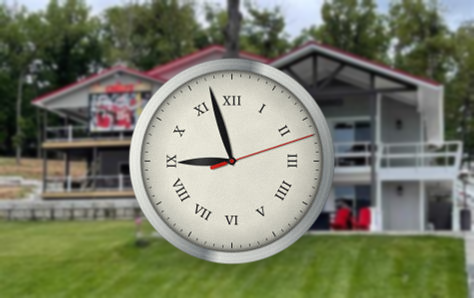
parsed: **8:57:12**
